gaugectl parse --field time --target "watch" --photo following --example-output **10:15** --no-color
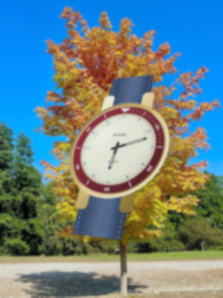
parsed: **6:12**
